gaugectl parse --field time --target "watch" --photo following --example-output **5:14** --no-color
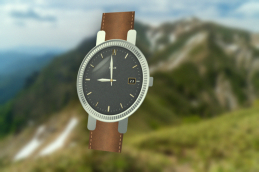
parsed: **8:59**
